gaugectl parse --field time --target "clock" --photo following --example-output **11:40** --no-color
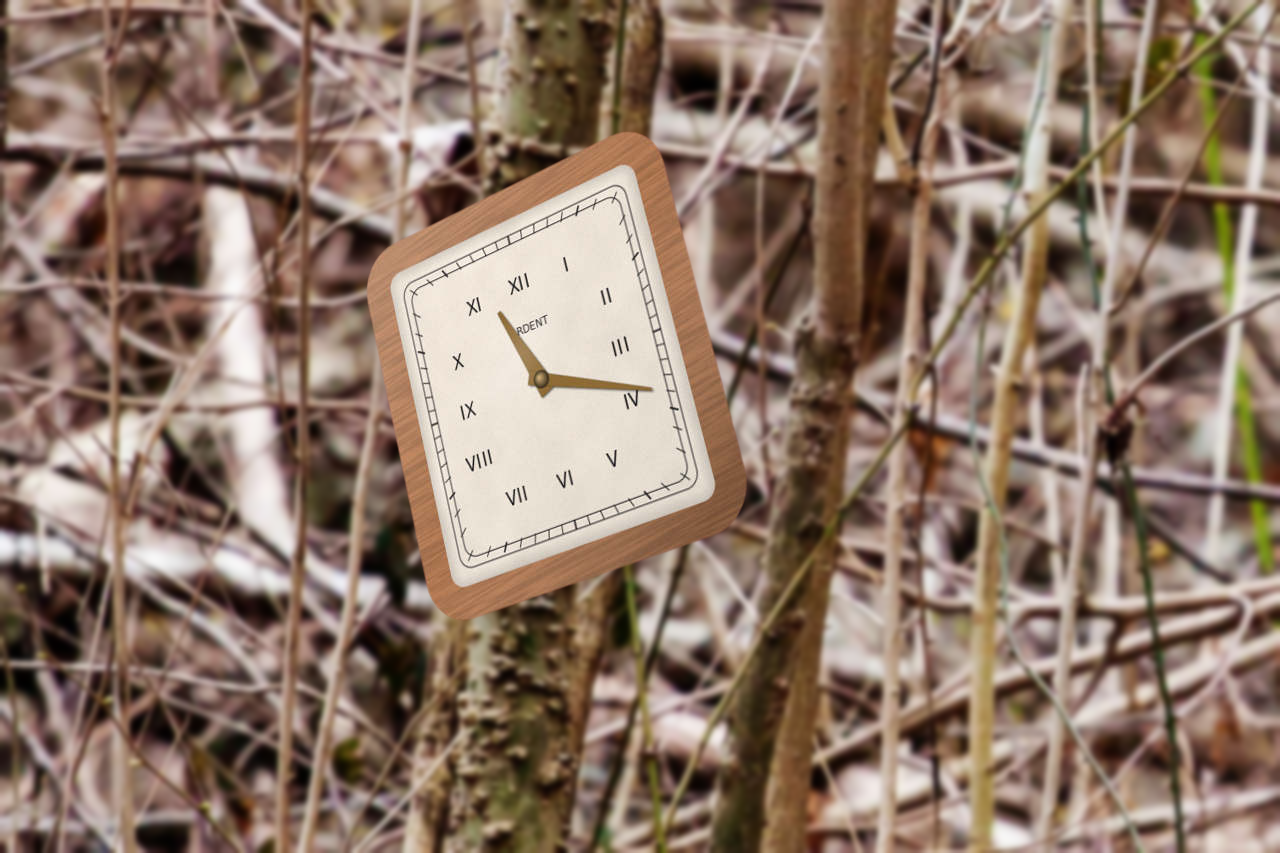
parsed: **11:19**
